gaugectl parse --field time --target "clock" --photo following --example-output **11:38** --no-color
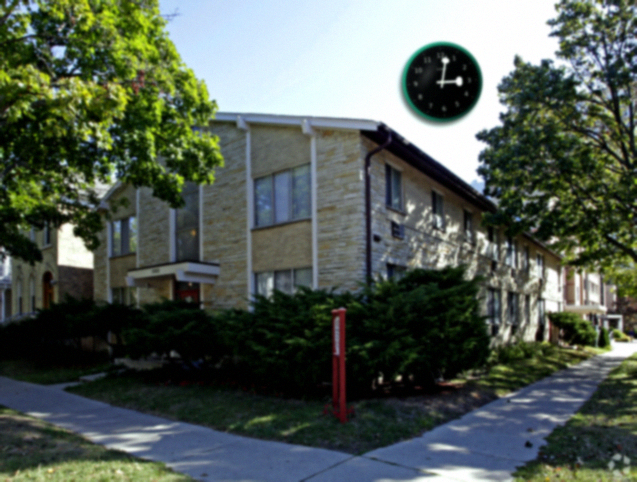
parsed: **3:02**
